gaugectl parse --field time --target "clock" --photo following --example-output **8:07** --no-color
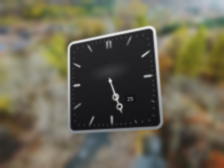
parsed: **5:27**
